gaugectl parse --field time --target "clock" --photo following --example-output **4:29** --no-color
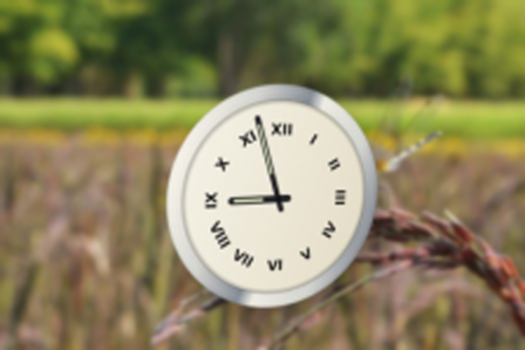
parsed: **8:57**
